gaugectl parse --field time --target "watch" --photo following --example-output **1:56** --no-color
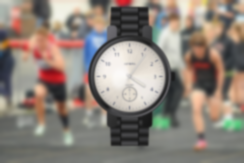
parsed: **4:06**
